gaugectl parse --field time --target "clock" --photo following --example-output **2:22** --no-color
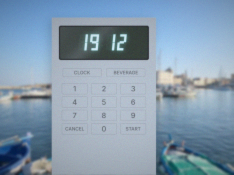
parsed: **19:12**
